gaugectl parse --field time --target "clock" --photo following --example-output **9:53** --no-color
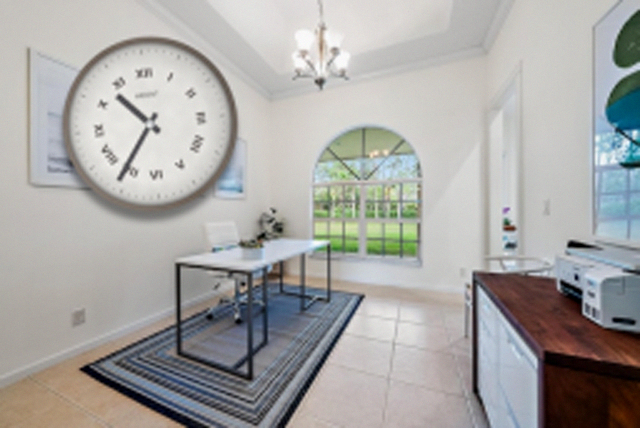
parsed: **10:36**
